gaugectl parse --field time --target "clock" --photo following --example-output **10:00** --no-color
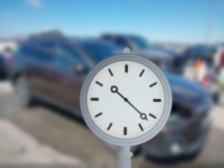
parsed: **10:22**
